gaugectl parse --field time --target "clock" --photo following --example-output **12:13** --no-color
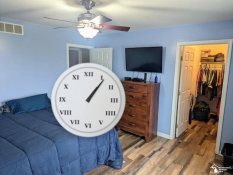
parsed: **1:06**
